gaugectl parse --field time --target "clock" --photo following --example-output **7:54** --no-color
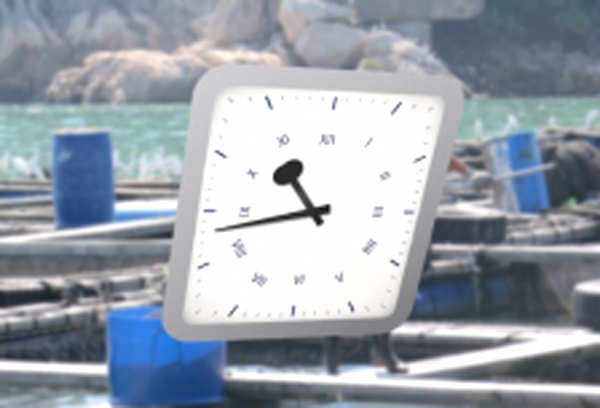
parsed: **10:43**
